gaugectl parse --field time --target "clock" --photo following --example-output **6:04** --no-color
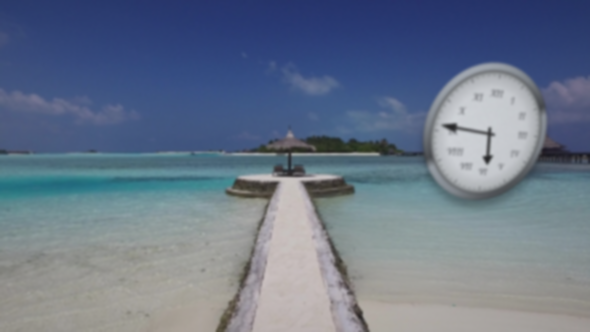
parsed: **5:46**
